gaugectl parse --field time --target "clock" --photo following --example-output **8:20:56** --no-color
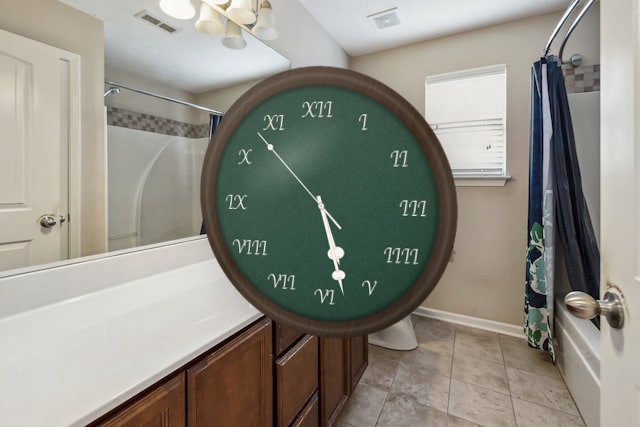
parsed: **5:27:53**
